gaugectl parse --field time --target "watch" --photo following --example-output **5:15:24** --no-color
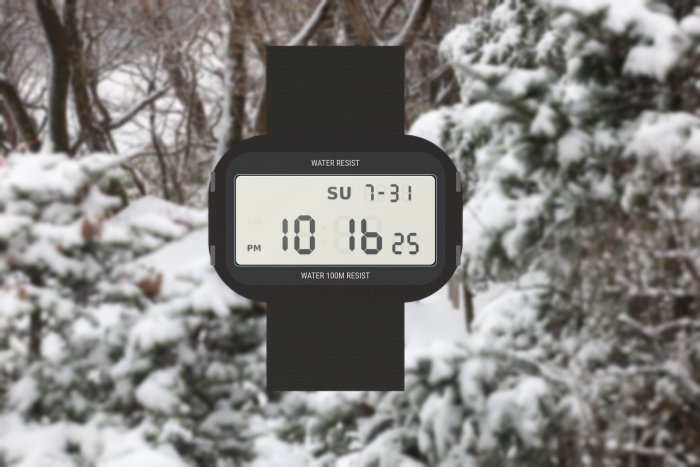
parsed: **10:16:25**
